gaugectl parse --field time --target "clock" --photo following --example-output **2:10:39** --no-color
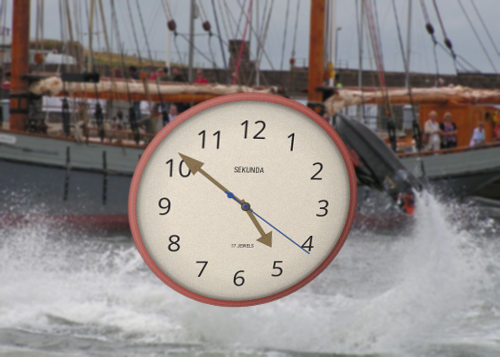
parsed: **4:51:21**
